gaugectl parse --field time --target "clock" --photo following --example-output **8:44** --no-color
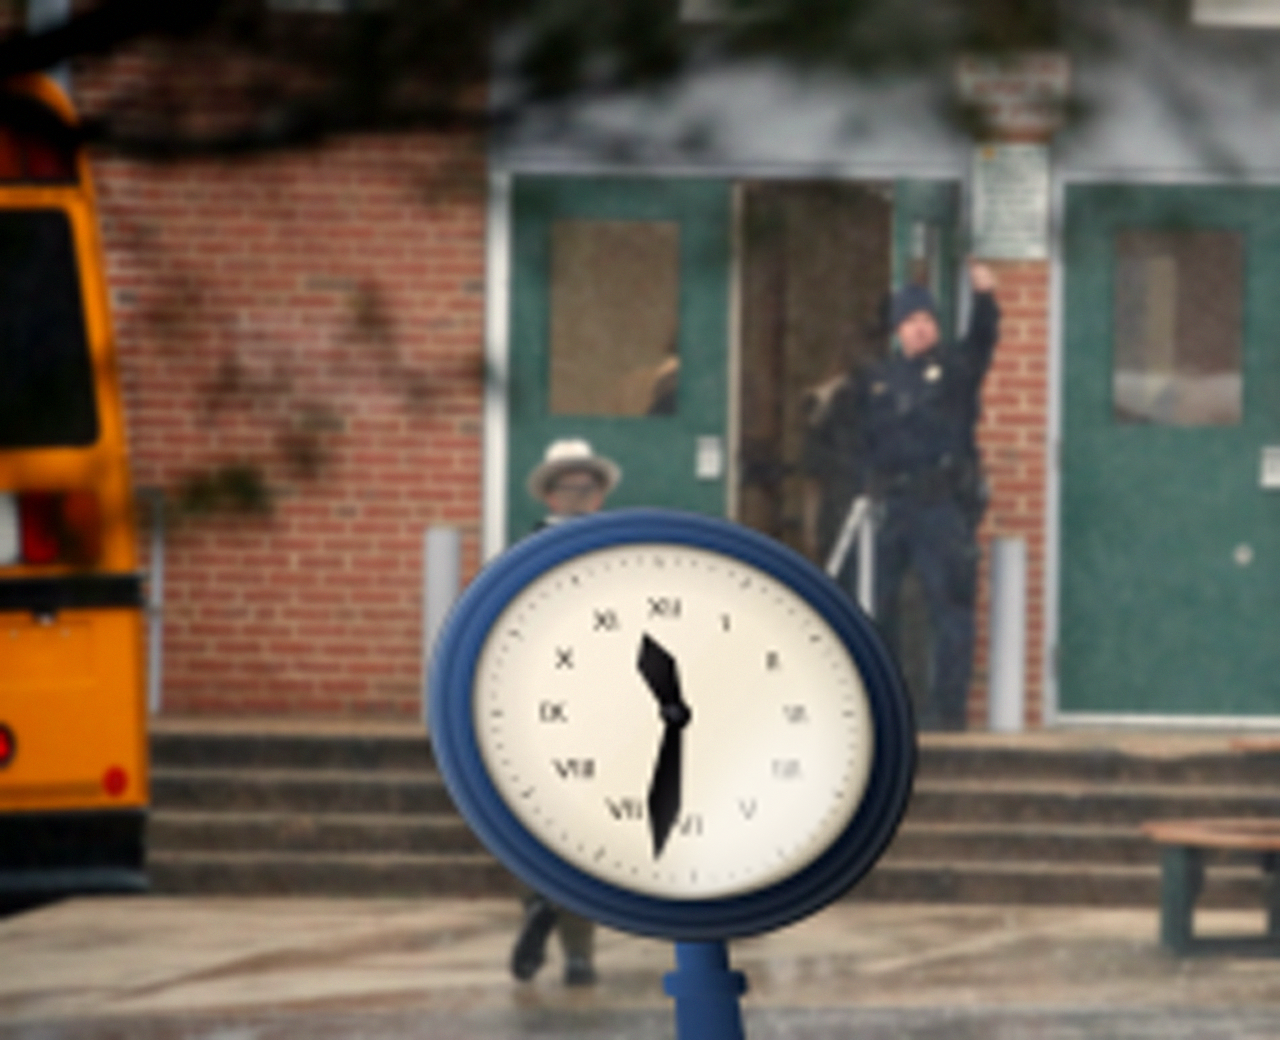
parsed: **11:32**
